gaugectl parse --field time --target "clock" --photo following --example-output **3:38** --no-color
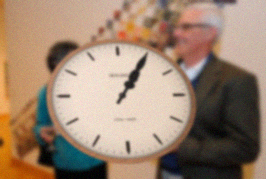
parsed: **1:05**
